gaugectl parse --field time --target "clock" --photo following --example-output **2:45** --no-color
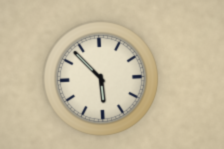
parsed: **5:53**
